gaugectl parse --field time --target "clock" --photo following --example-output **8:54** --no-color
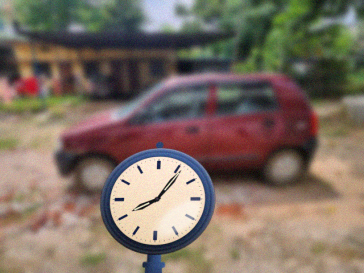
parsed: **8:06**
